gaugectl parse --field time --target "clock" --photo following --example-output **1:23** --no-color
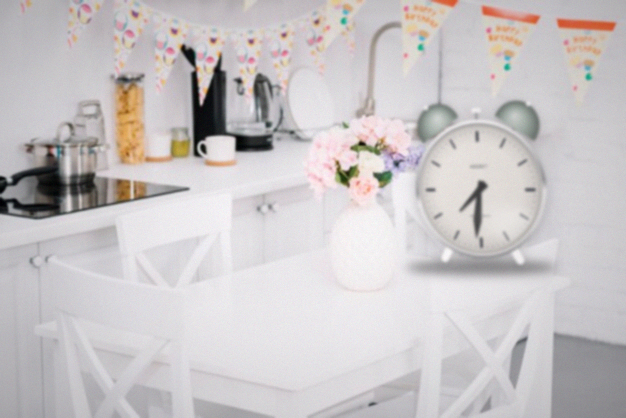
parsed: **7:31**
